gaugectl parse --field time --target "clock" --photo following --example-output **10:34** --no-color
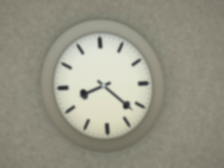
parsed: **8:22**
